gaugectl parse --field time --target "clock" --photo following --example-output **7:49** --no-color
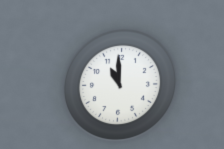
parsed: **10:59**
